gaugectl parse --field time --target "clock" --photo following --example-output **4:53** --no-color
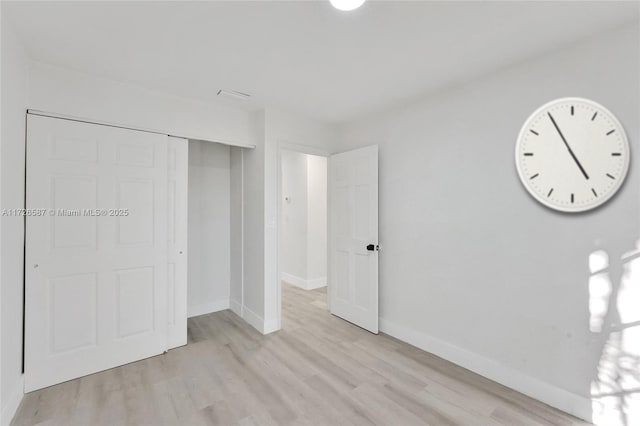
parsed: **4:55**
